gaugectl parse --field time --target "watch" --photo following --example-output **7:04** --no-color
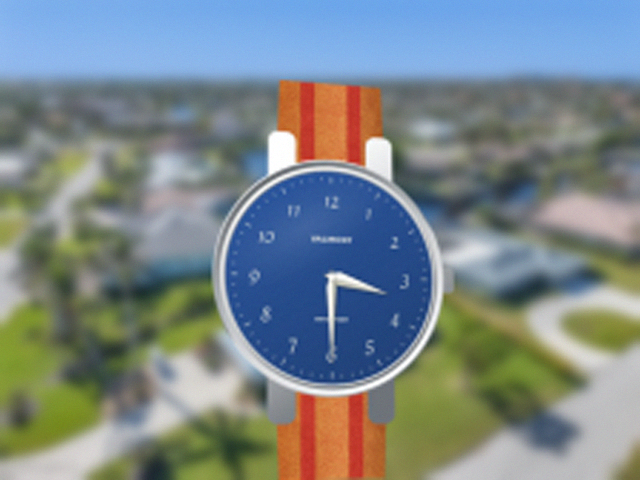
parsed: **3:30**
